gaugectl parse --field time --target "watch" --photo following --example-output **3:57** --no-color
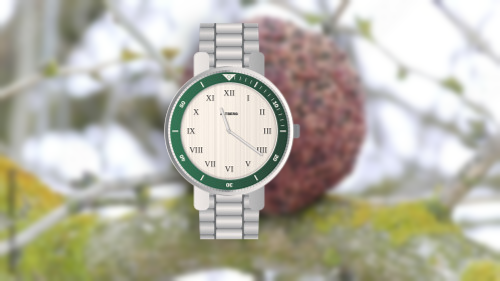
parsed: **11:21**
